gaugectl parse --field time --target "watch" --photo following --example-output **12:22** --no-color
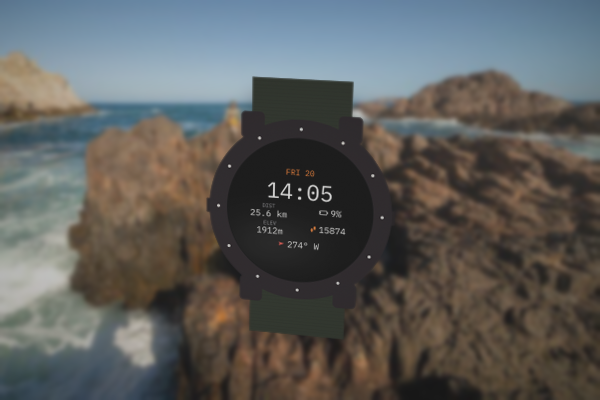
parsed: **14:05**
